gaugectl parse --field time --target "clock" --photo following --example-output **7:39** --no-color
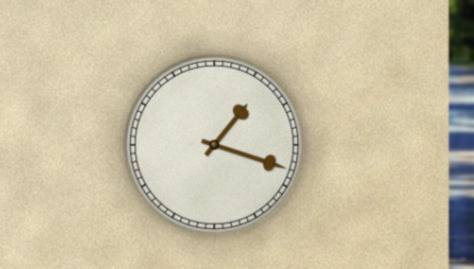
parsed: **1:18**
